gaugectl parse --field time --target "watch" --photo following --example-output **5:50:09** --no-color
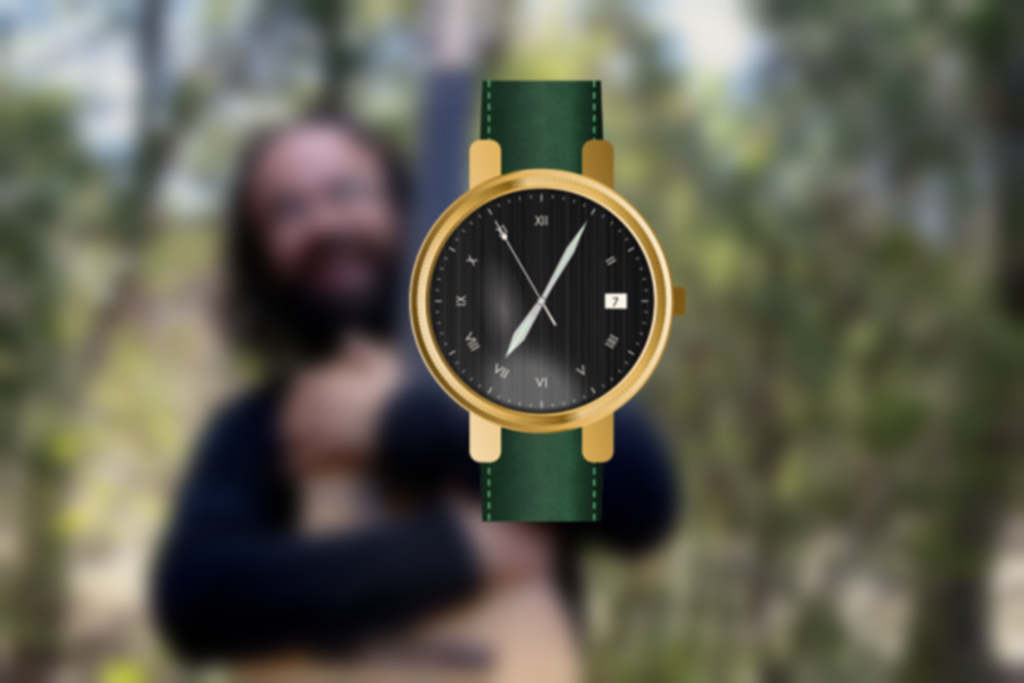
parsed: **7:04:55**
